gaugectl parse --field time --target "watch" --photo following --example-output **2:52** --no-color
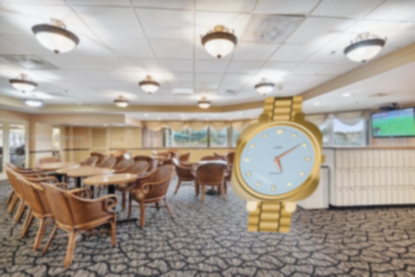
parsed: **5:09**
